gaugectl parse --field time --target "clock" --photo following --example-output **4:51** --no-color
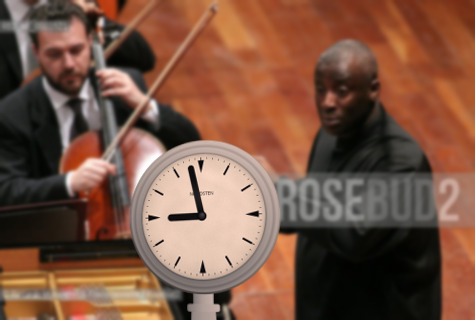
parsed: **8:58**
